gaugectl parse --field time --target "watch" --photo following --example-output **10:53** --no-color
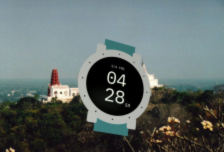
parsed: **4:28**
